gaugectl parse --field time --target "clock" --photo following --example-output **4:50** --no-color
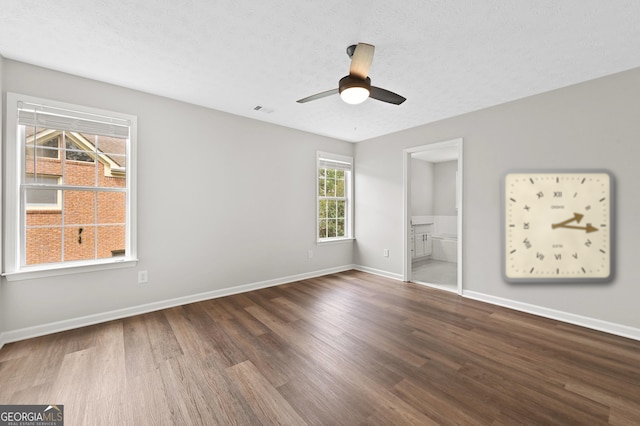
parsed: **2:16**
